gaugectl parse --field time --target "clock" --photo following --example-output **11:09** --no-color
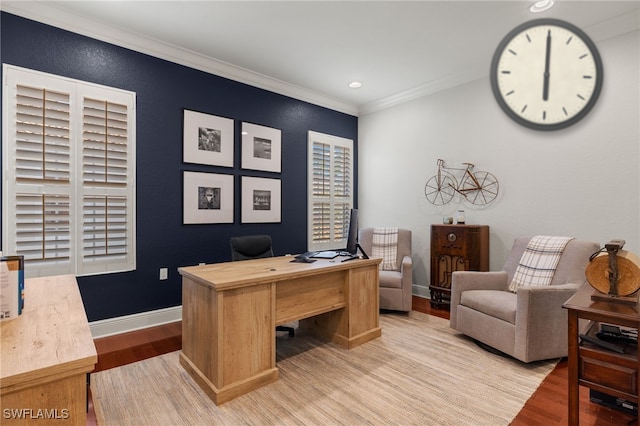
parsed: **6:00**
